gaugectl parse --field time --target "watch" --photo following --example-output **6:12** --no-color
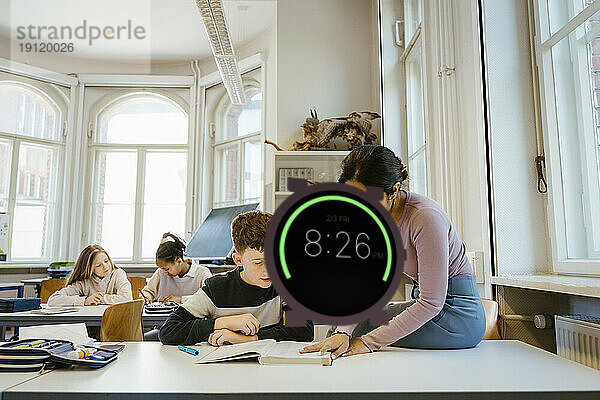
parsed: **8:26**
